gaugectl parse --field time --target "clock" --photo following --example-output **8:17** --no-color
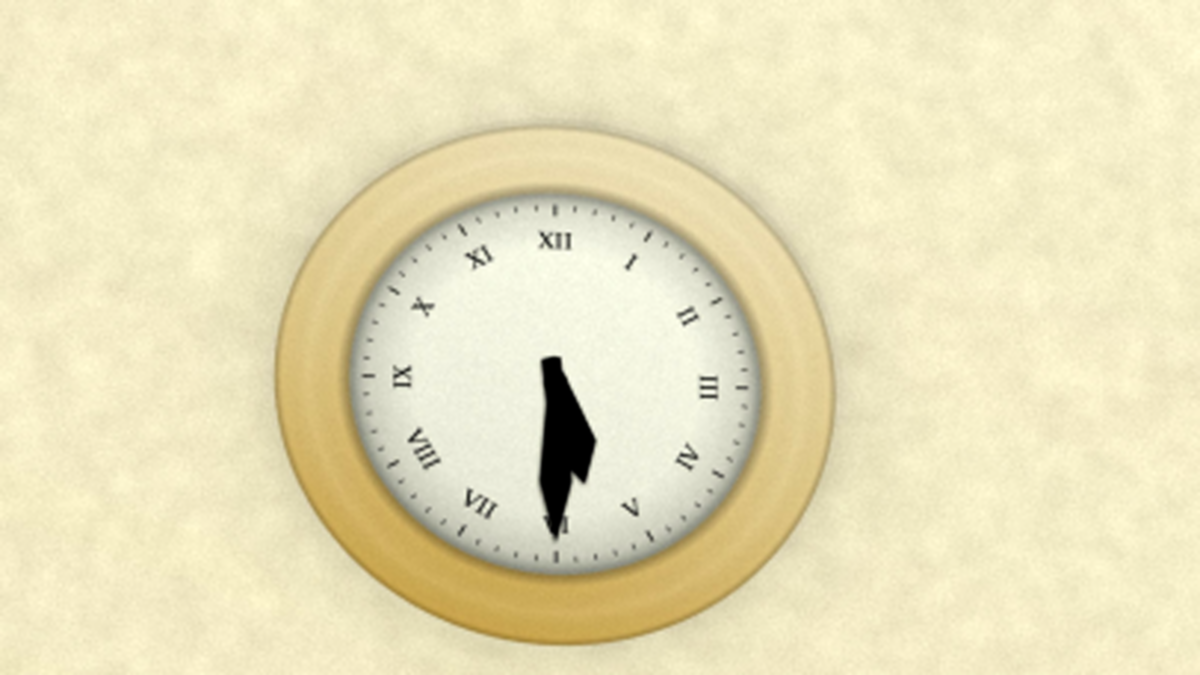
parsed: **5:30**
